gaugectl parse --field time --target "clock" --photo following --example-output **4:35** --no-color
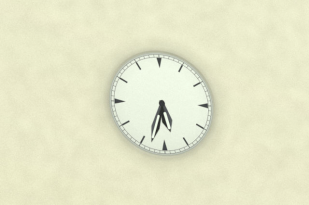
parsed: **5:33**
